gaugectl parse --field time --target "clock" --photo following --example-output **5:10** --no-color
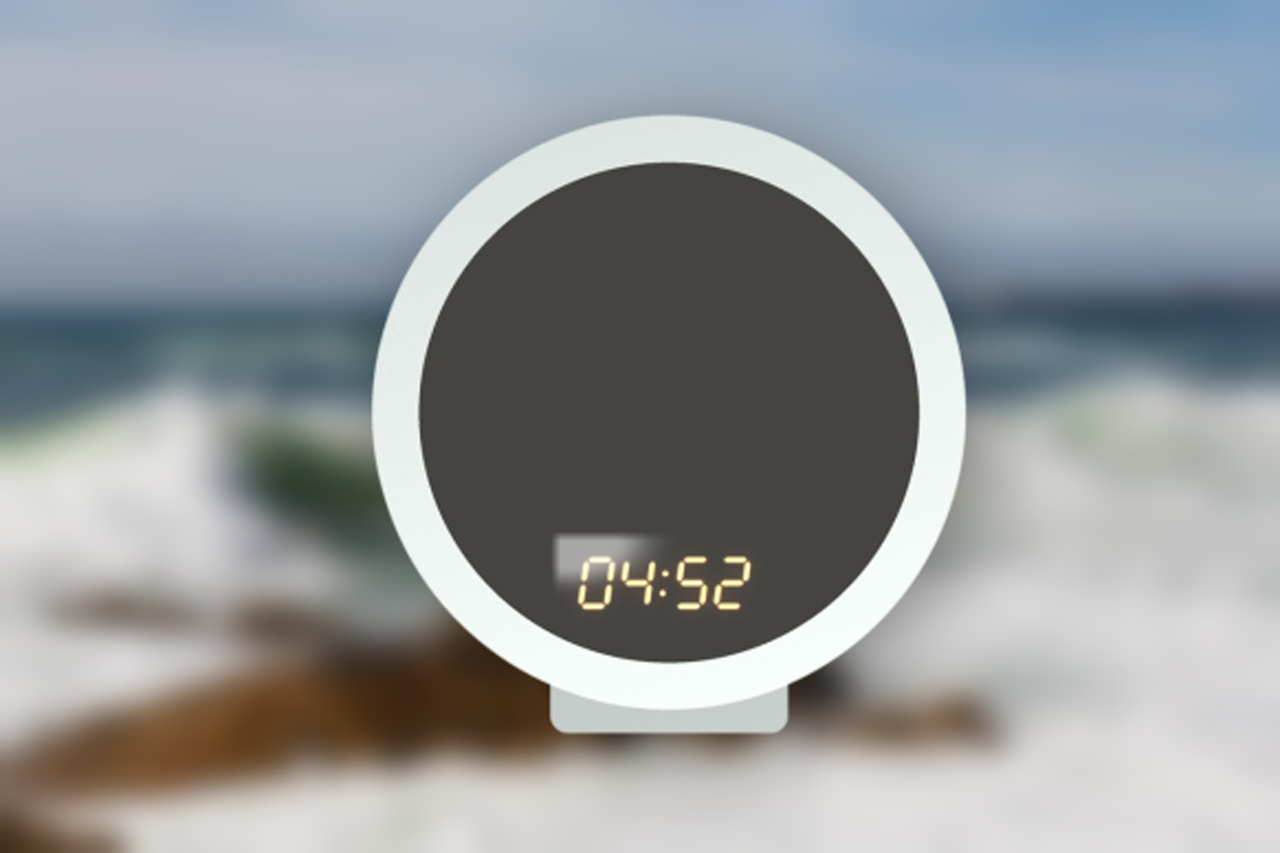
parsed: **4:52**
